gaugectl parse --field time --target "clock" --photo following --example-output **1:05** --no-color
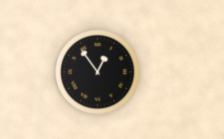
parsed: **12:54**
